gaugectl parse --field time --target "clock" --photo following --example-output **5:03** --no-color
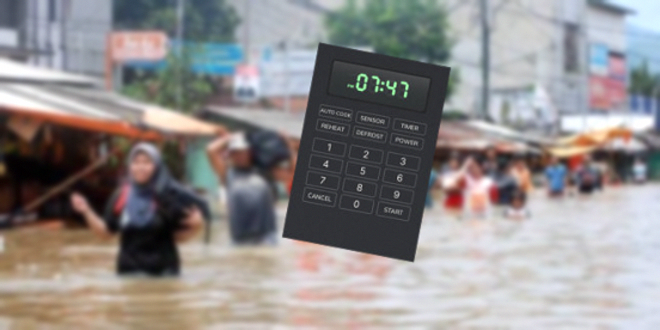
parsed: **7:47**
